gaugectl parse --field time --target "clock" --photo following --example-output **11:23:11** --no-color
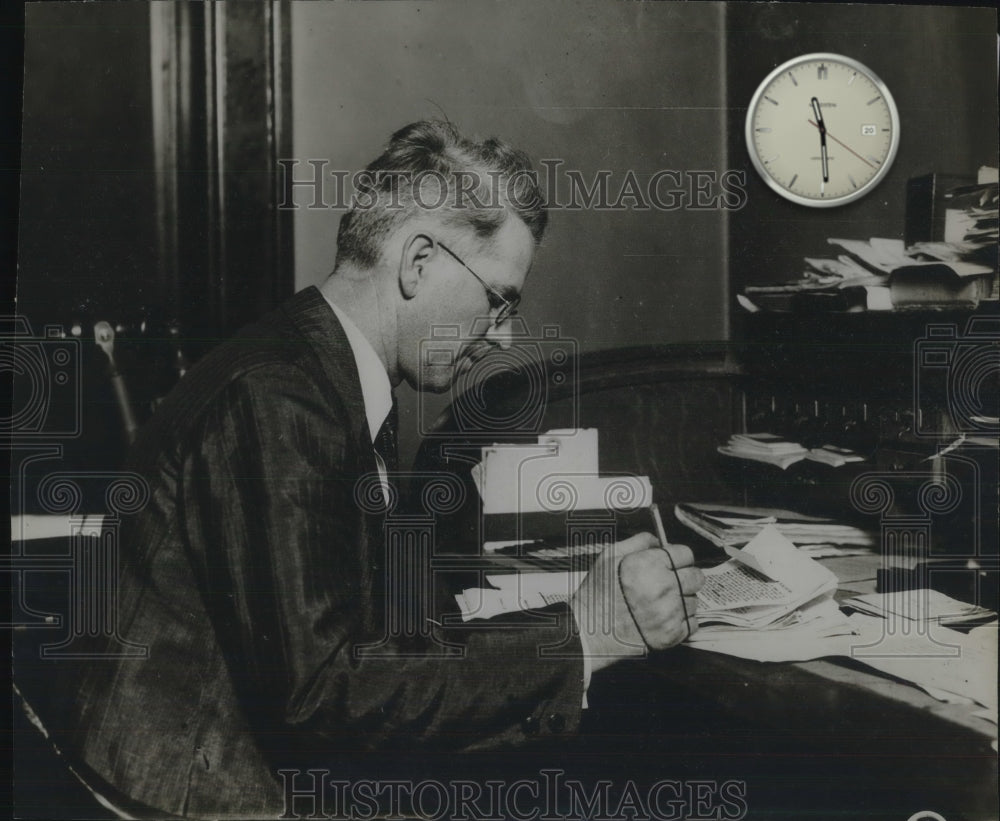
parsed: **11:29:21**
